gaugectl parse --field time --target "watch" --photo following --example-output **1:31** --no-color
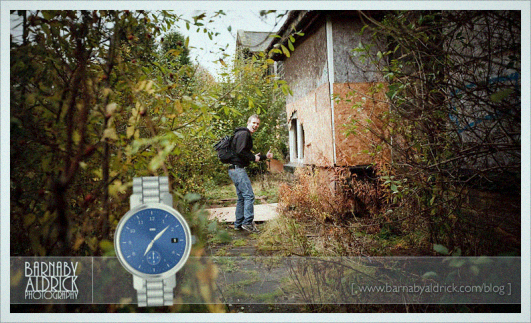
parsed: **7:08**
